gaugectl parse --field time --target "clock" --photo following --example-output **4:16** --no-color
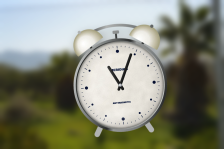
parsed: **11:04**
